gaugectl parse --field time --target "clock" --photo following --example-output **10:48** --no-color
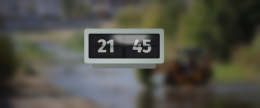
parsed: **21:45**
